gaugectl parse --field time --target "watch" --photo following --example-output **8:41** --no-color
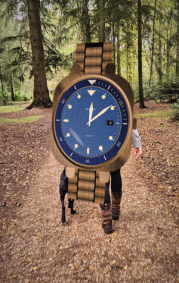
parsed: **12:09**
